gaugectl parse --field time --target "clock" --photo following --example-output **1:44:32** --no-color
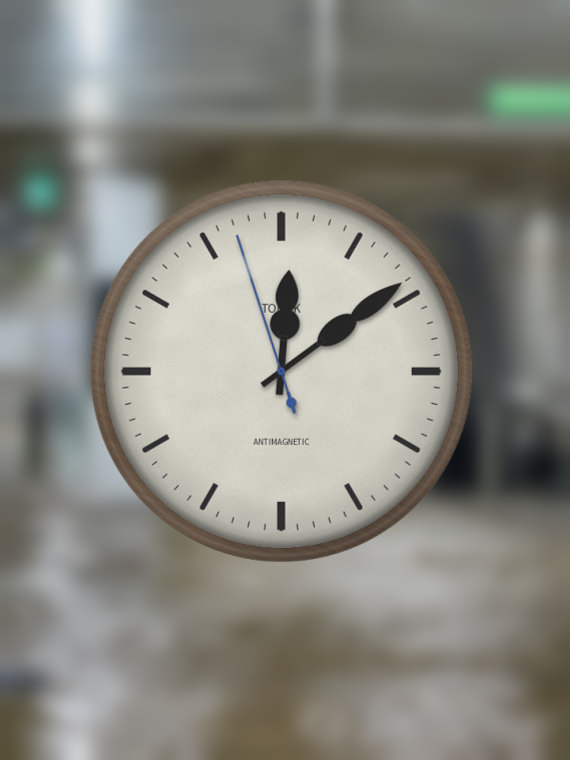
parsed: **12:08:57**
